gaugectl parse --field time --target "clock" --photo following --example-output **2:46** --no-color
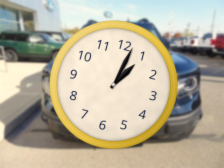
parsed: **1:02**
